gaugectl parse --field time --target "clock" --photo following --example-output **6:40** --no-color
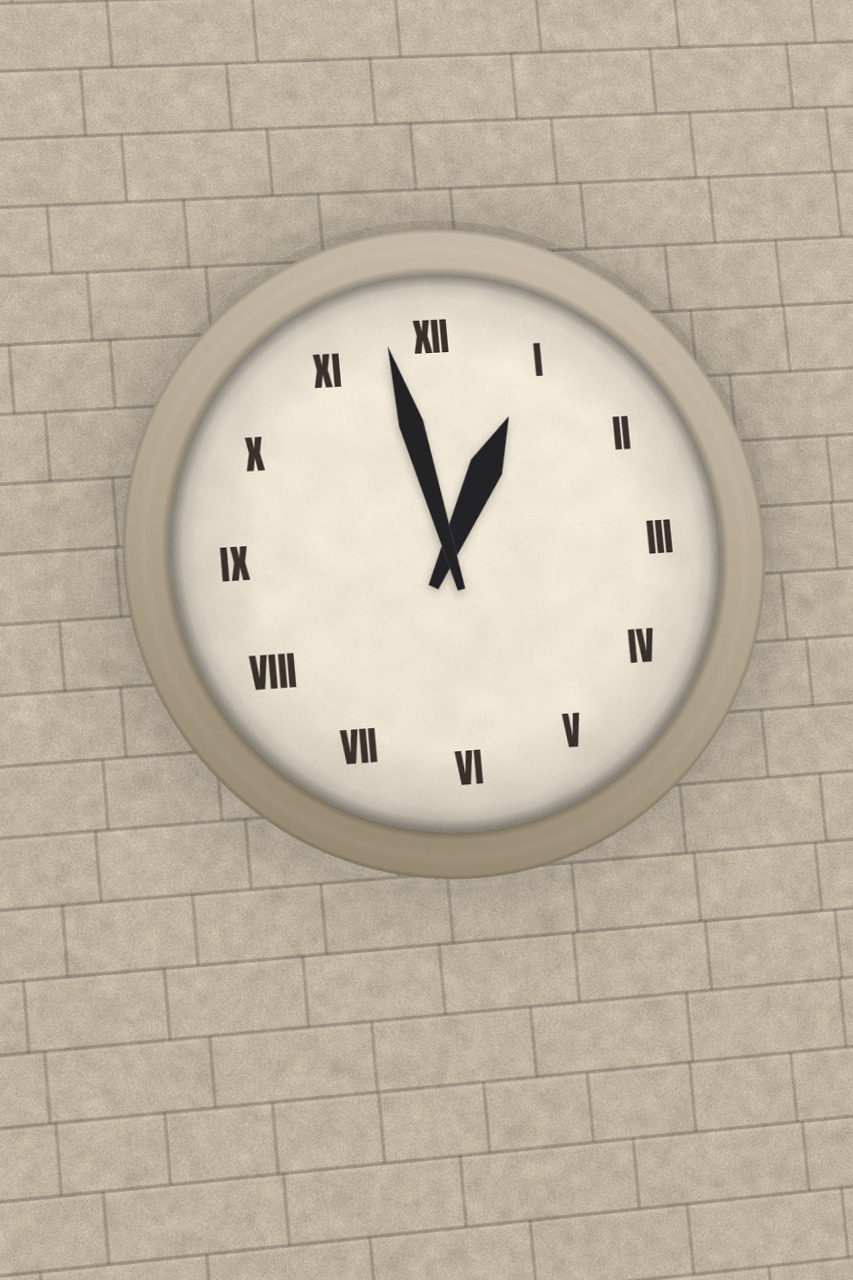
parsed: **12:58**
